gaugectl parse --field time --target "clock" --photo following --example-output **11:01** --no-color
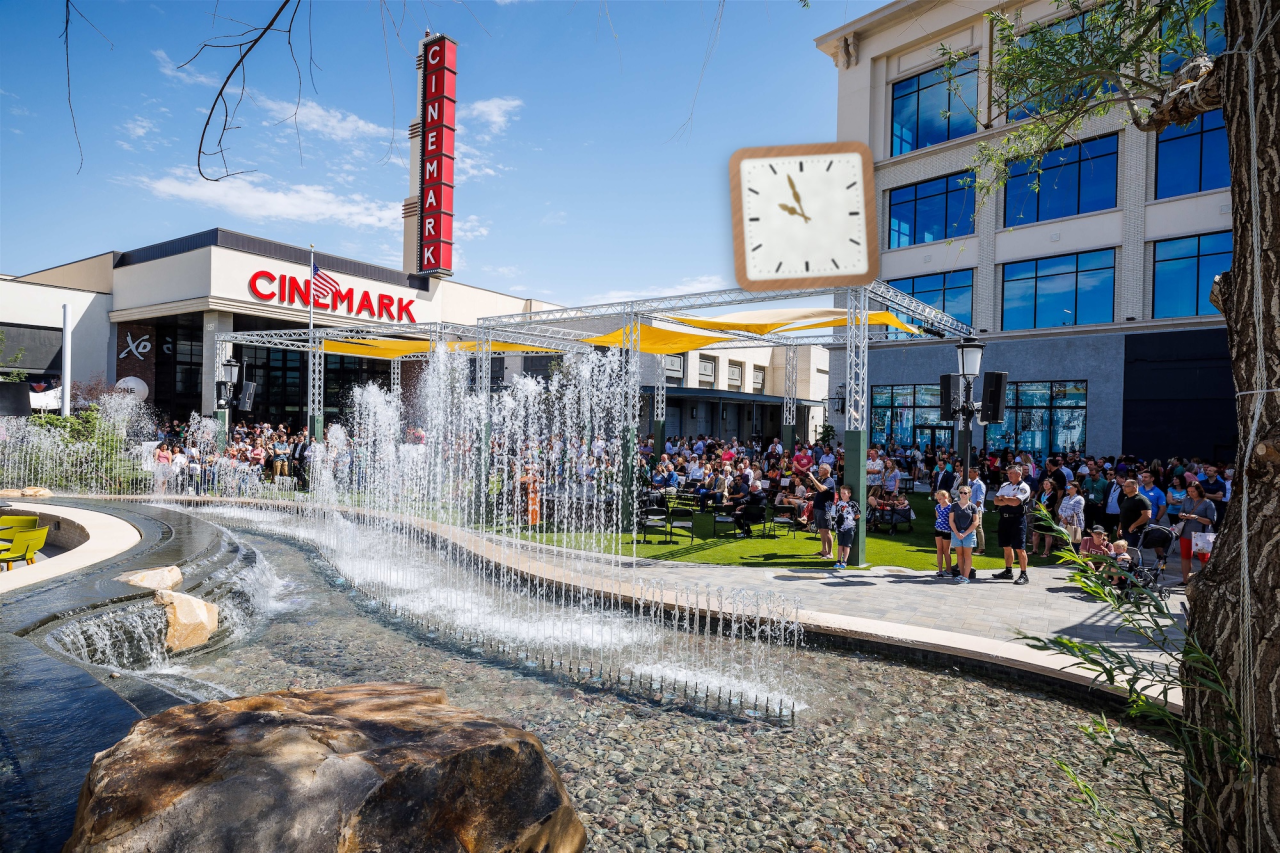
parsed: **9:57**
